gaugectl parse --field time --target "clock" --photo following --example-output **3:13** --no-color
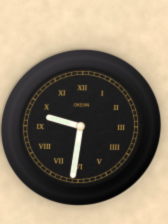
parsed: **9:31**
